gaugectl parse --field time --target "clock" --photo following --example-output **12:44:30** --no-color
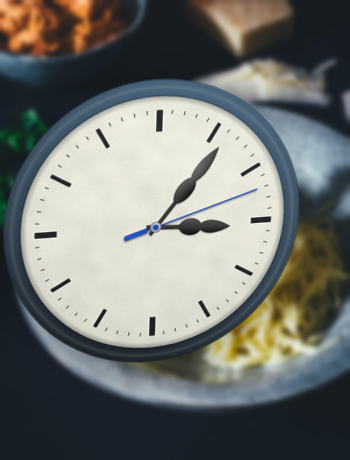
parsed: **3:06:12**
